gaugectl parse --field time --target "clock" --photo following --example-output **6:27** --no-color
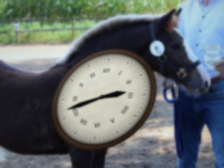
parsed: **2:42**
